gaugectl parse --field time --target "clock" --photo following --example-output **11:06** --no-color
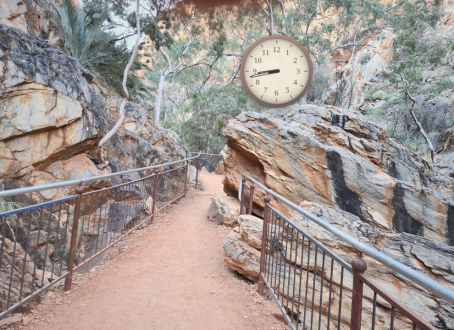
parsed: **8:43**
